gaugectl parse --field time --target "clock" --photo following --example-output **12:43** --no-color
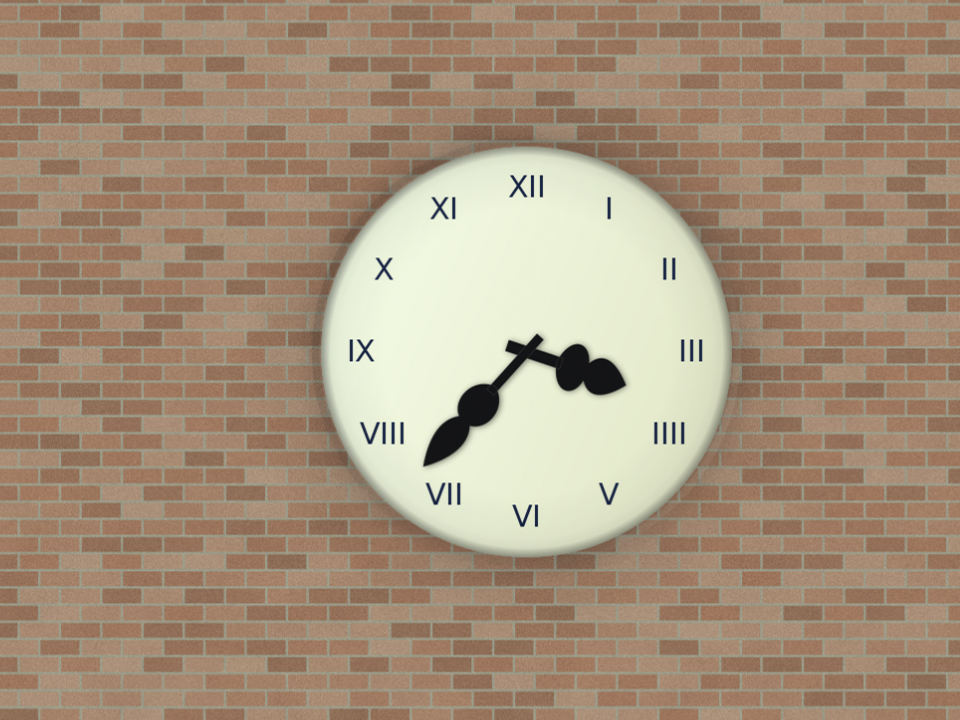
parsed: **3:37**
